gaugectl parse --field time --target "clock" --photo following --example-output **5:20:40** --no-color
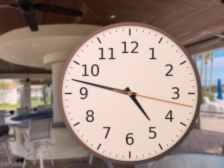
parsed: **4:47:17**
